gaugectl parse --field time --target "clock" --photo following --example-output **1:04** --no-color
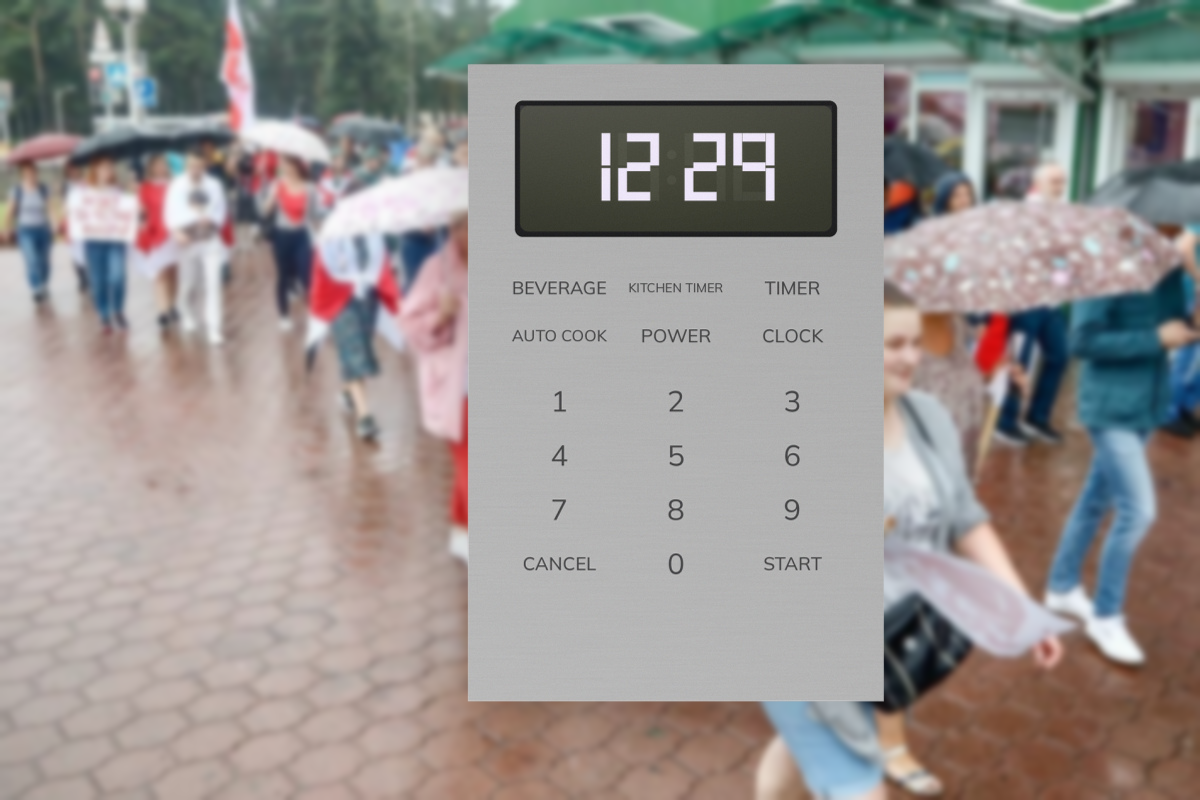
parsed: **12:29**
